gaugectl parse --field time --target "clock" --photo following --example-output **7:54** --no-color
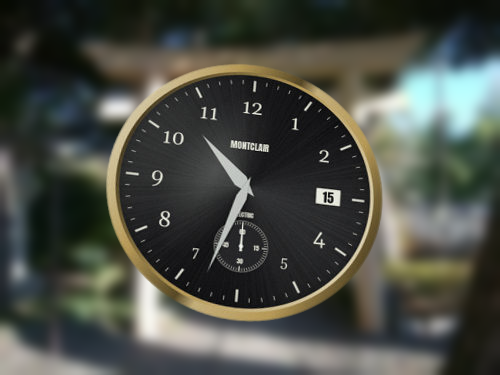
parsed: **10:33**
